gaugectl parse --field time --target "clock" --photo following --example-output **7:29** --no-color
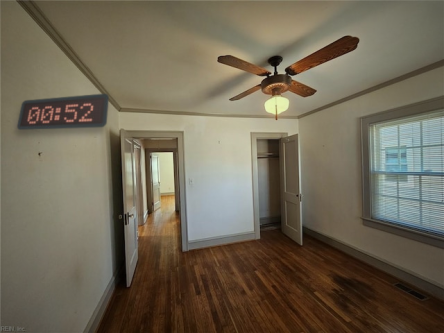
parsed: **0:52**
